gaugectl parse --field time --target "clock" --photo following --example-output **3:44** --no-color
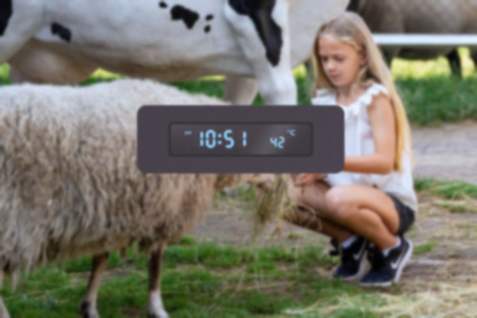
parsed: **10:51**
